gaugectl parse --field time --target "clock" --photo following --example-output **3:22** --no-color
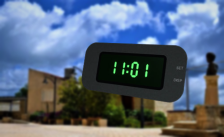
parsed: **11:01**
